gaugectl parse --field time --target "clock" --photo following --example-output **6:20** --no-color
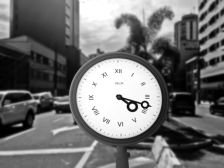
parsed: **4:18**
